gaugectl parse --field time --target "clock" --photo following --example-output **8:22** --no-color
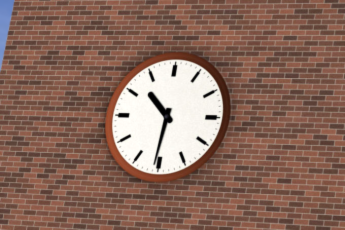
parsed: **10:31**
